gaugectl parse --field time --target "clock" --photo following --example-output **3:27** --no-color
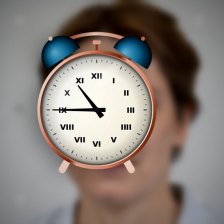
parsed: **10:45**
